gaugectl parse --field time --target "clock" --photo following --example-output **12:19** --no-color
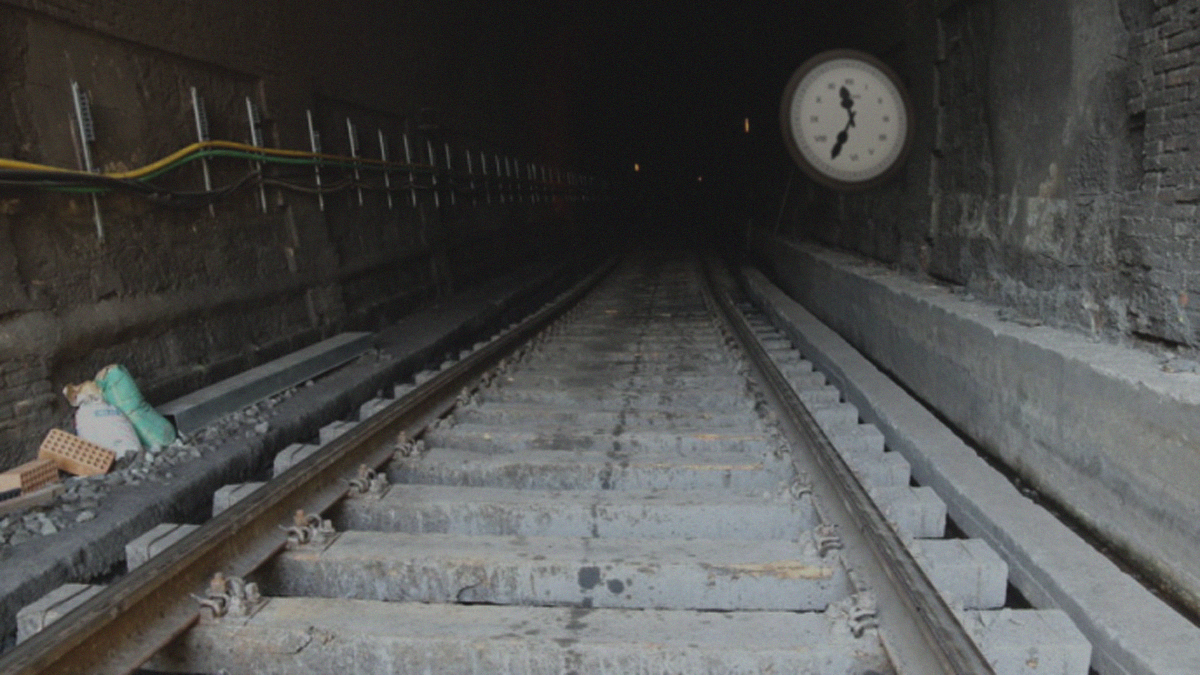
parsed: **11:35**
